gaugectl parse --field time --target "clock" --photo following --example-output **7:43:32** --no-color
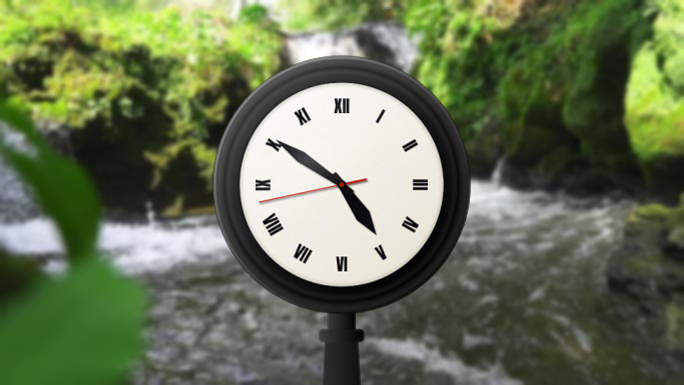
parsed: **4:50:43**
